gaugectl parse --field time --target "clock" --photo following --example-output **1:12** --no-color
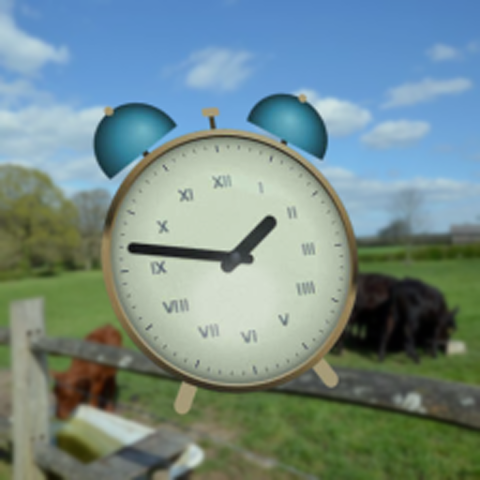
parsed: **1:47**
